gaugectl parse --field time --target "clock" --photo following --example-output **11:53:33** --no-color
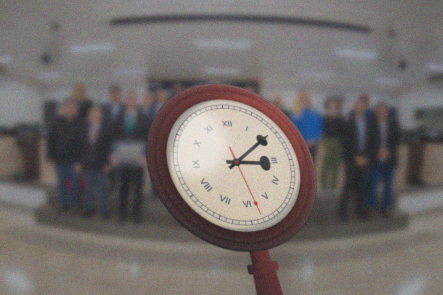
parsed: **3:09:28**
